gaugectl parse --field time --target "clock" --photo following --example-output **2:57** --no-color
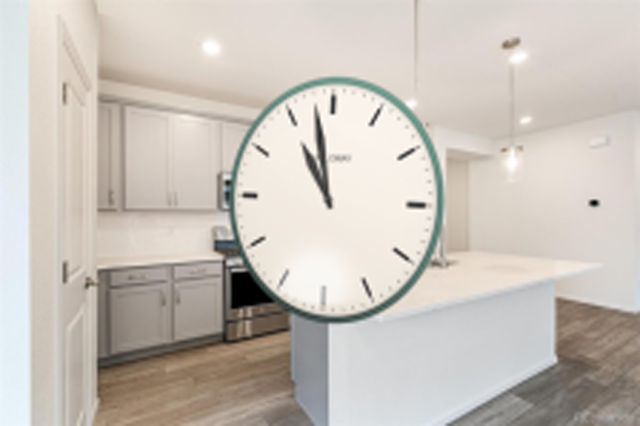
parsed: **10:58**
